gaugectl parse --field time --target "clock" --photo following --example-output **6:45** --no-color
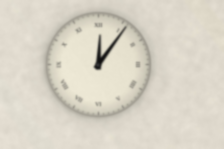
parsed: **12:06**
